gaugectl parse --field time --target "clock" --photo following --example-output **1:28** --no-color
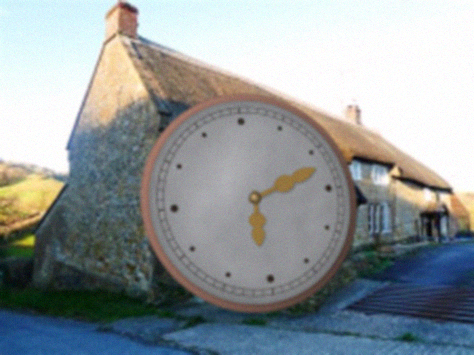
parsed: **6:12**
